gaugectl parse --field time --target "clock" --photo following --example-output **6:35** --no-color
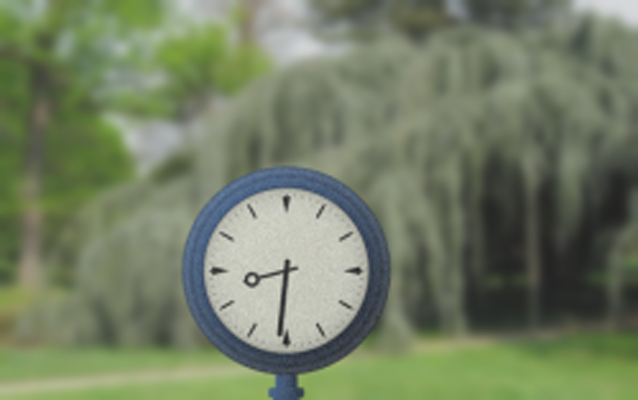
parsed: **8:31**
